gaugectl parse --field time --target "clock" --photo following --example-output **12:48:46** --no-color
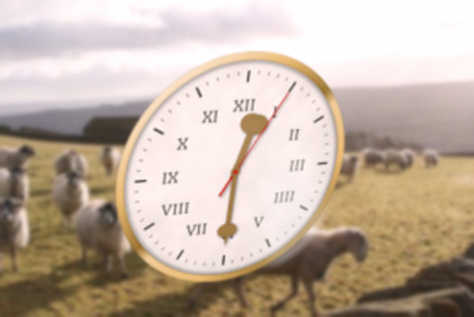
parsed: **12:30:05**
